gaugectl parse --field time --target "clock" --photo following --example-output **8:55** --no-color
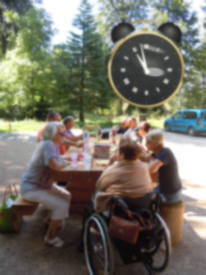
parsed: **10:58**
